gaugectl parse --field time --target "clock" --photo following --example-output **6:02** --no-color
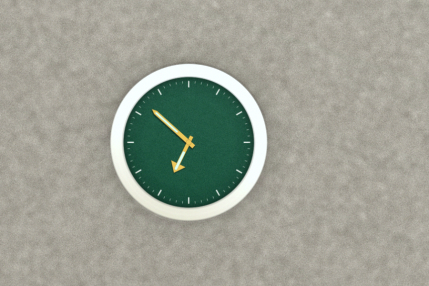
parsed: **6:52**
